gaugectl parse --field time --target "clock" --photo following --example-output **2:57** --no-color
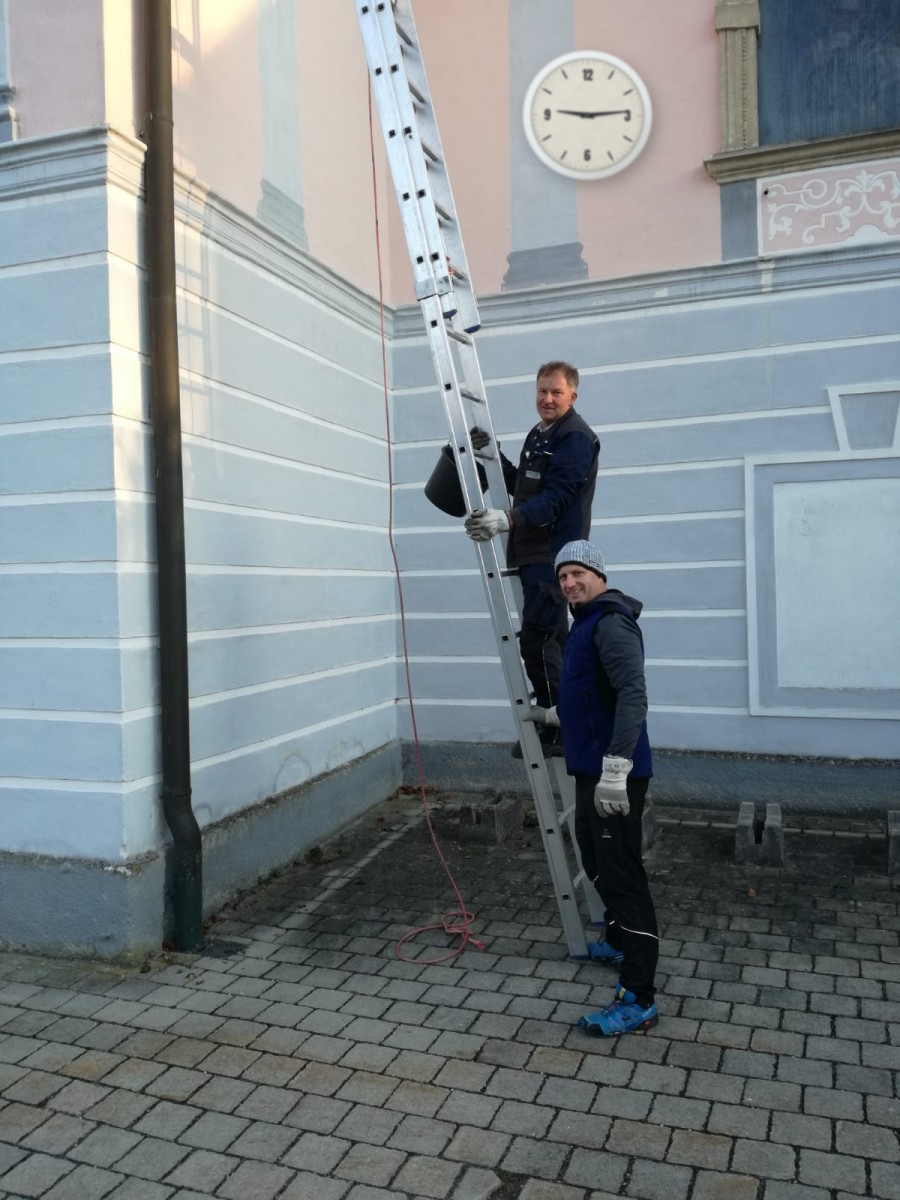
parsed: **9:14**
